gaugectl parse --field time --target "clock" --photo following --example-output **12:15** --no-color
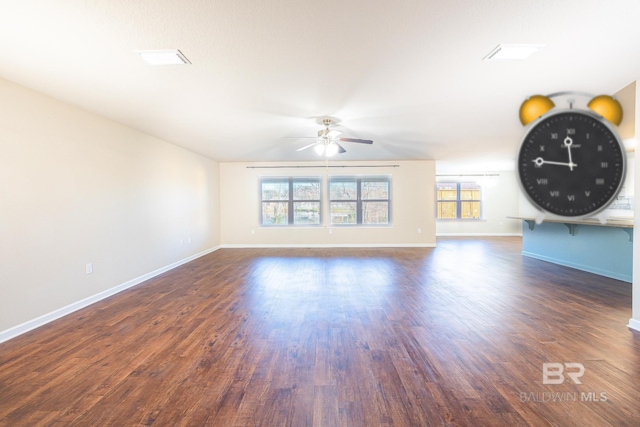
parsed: **11:46**
